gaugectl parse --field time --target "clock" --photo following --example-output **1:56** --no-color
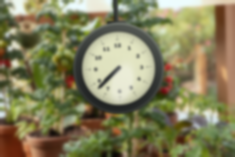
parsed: **7:38**
